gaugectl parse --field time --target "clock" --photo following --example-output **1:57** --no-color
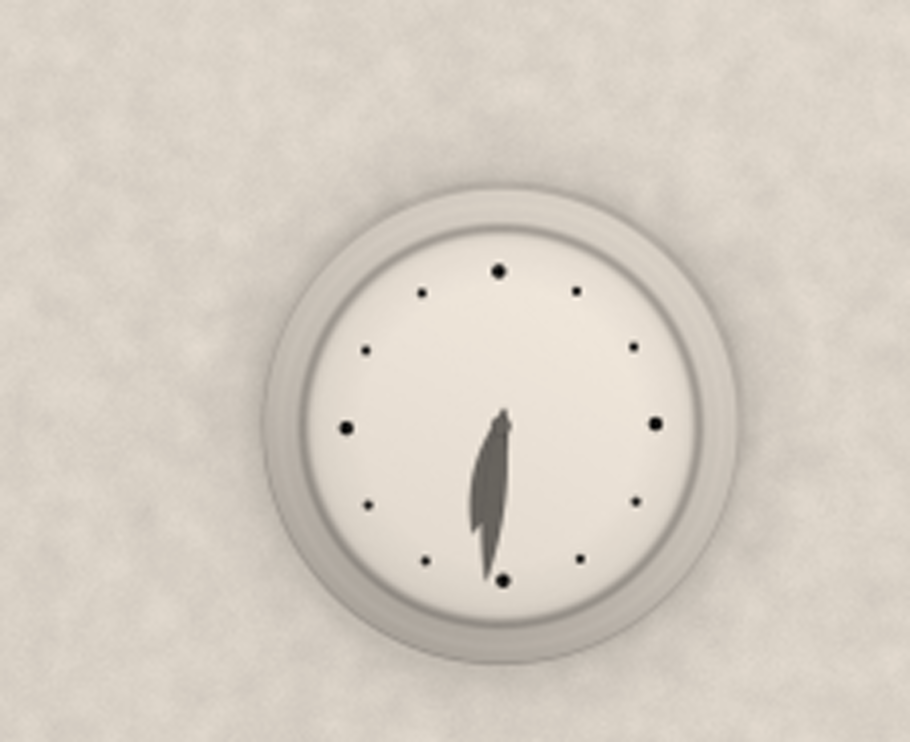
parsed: **6:31**
